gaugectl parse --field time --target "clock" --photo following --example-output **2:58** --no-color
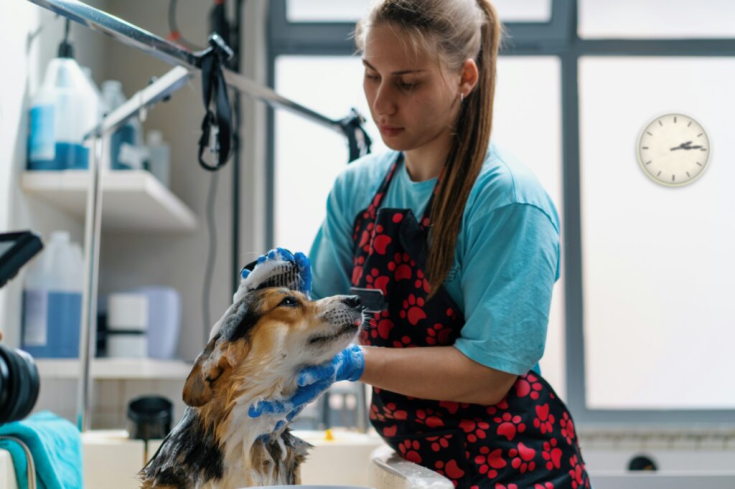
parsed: **2:14**
